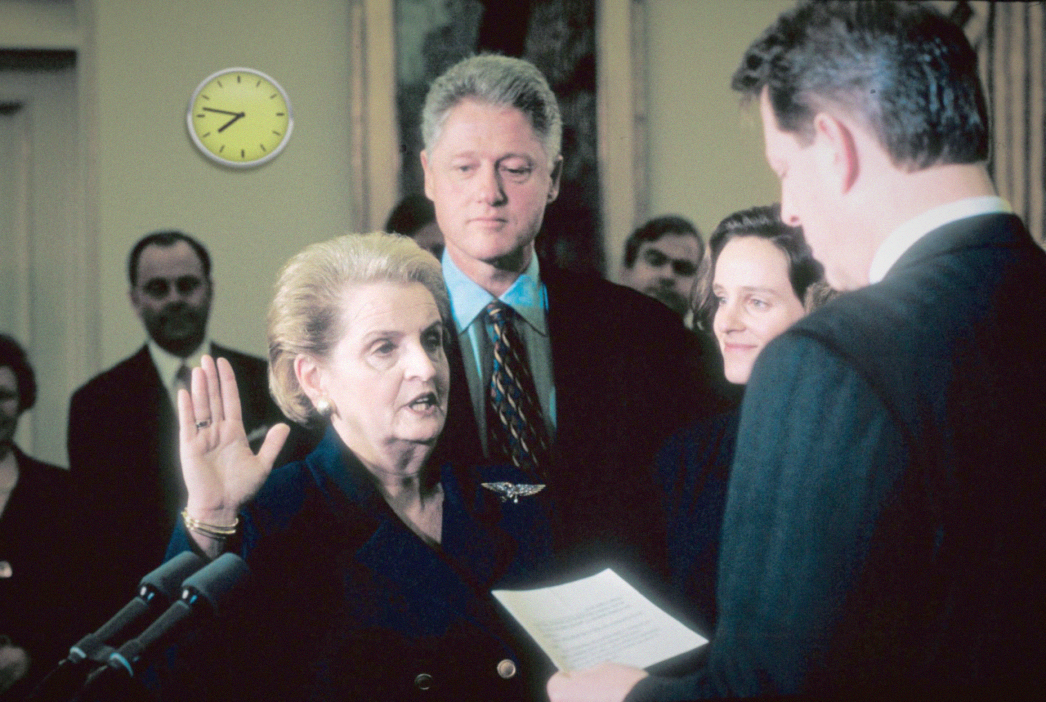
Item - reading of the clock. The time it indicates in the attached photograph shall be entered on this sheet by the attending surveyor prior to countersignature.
7:47
